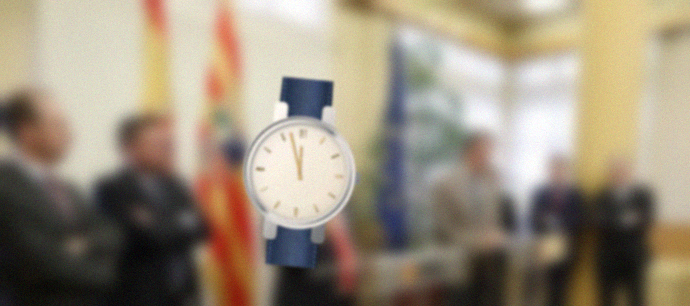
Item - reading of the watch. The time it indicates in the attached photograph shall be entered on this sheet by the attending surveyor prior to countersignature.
11:57
